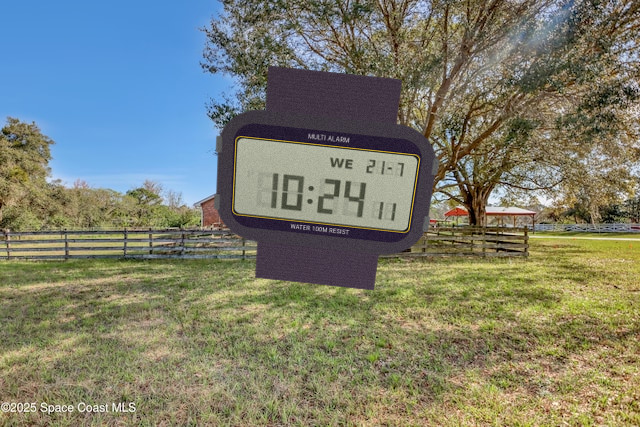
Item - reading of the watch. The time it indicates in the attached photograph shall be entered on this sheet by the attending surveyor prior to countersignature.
10:24:11
